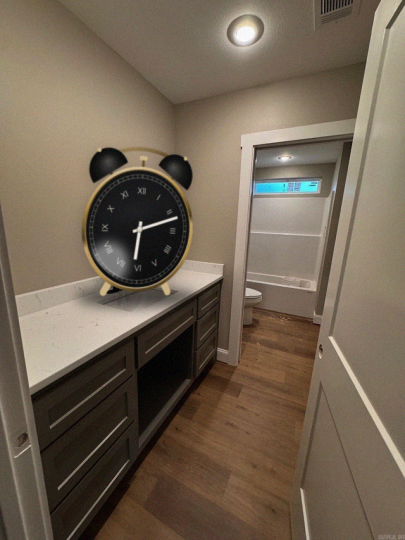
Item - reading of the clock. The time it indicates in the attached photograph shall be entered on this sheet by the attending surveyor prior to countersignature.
6:12
